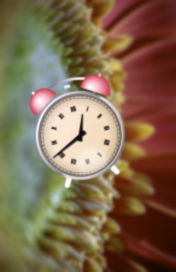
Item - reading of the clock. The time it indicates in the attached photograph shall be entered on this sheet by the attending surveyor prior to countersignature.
12:41
